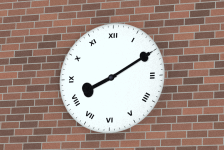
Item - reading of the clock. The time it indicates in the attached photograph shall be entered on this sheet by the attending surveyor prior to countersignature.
8:10
